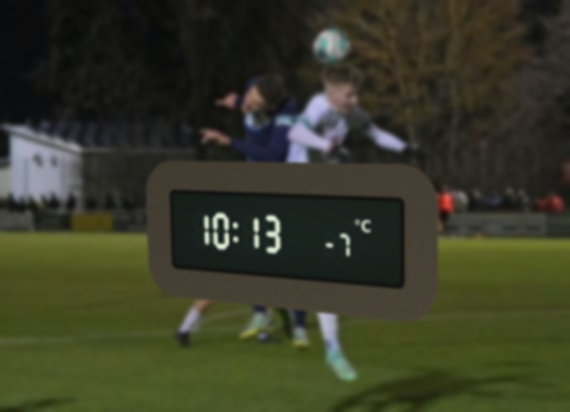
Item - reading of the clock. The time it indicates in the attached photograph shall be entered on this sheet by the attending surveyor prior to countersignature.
10:13
